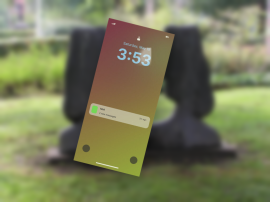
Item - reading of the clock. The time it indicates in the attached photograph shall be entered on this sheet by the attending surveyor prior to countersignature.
3:53
